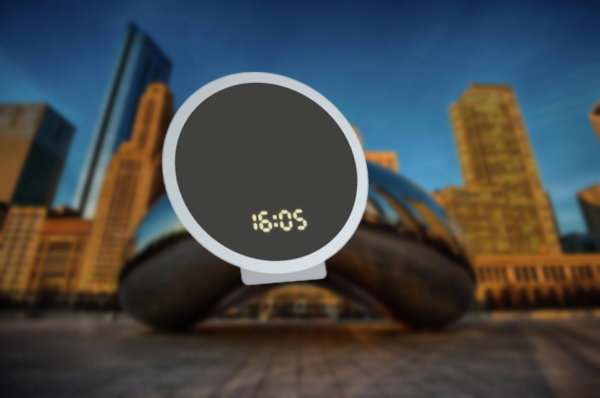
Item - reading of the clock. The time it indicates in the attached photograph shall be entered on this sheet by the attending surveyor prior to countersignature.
16:05
